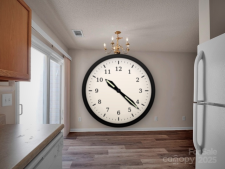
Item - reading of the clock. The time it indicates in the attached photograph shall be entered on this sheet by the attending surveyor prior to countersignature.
10:22
